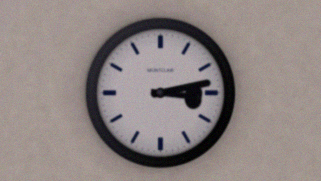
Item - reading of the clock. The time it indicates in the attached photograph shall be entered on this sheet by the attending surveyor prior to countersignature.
3:13
